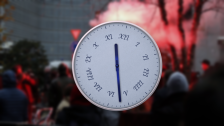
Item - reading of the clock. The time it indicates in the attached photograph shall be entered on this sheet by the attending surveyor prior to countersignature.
11:27
